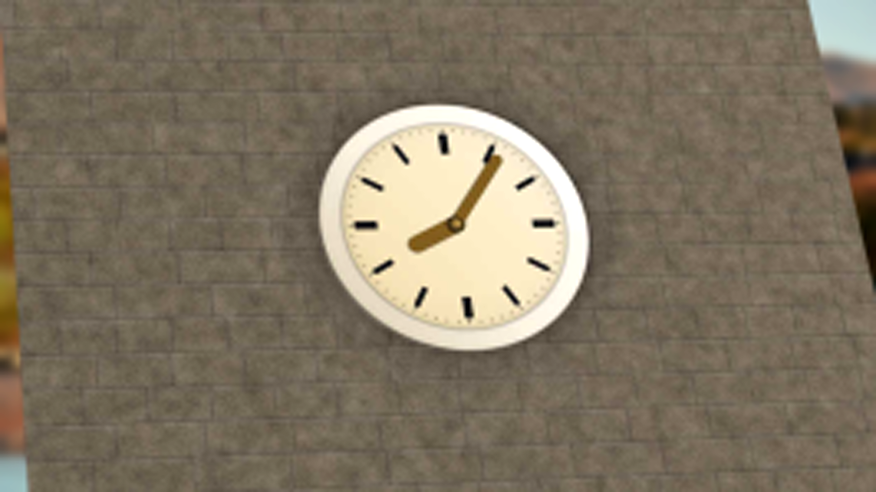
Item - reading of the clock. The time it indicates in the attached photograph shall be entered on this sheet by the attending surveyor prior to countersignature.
8:06
